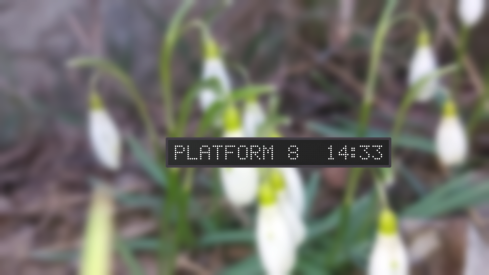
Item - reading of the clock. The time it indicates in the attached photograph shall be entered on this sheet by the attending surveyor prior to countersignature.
14:33
